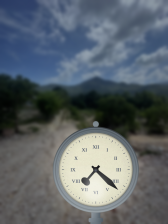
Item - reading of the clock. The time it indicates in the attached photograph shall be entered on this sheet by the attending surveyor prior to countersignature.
7:22
